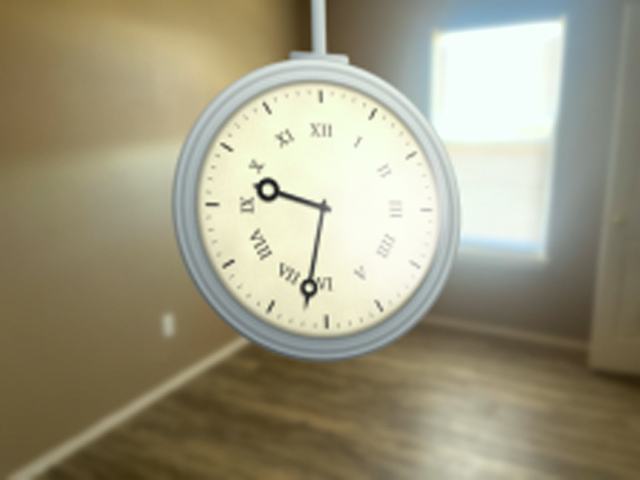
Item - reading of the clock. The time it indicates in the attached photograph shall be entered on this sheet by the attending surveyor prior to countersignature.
9:32
